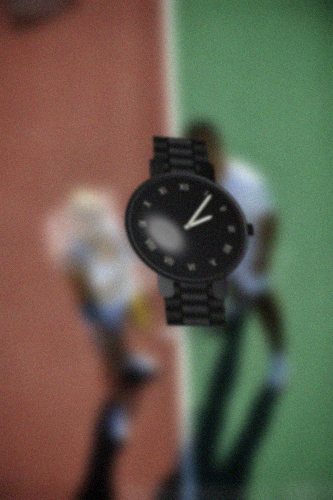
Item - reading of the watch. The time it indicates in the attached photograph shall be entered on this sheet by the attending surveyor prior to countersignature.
2:06
